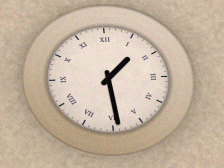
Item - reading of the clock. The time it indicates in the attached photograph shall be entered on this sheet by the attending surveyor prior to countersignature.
1:29
